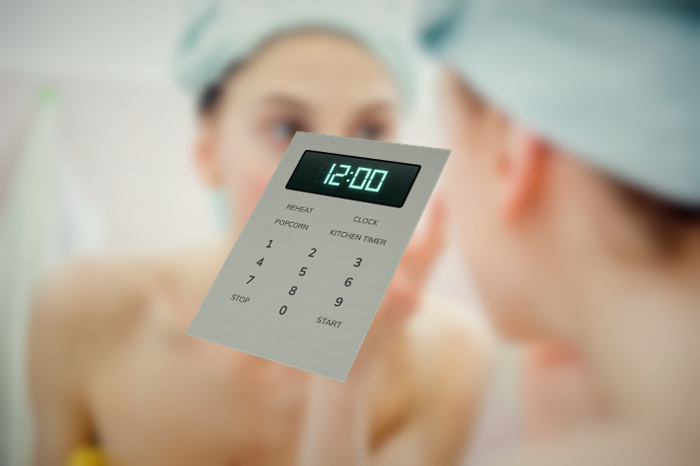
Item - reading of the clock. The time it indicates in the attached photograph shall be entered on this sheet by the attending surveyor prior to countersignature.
12:00
